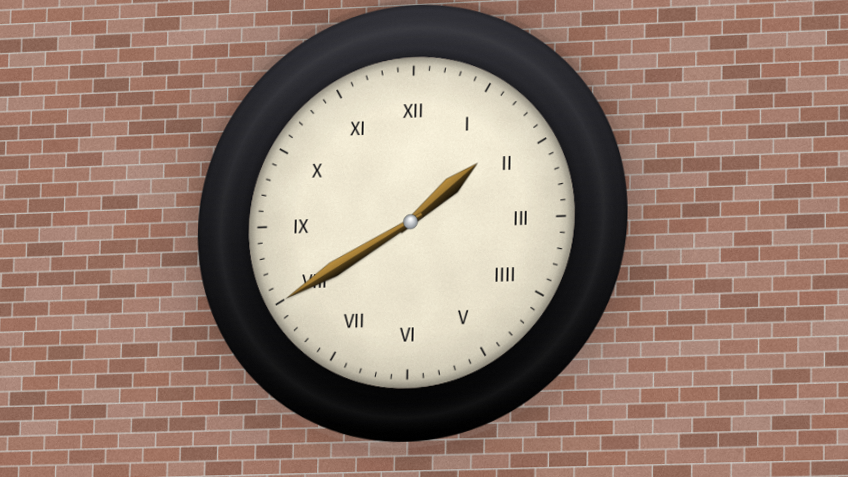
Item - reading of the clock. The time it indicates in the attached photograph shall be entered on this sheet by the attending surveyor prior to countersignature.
1:40
